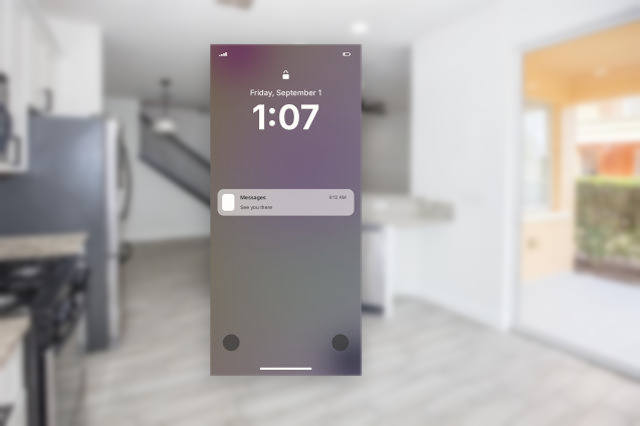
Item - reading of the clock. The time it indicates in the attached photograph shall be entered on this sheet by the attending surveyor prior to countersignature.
1:07
